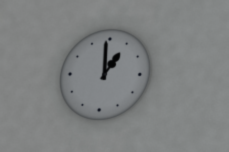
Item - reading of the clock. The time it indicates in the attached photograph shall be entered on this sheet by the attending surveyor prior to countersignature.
12:59
